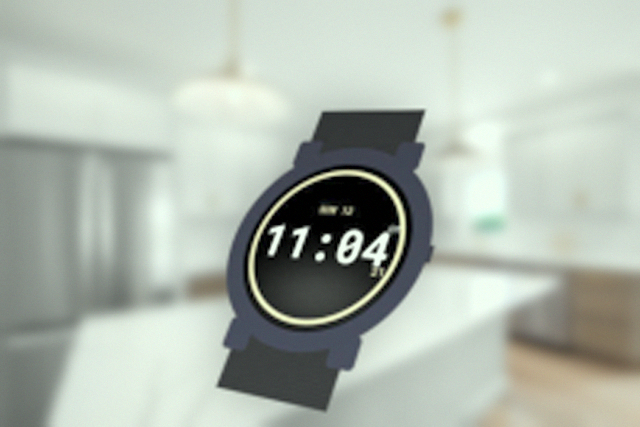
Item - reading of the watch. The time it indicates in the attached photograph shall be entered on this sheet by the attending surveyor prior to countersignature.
11:04
